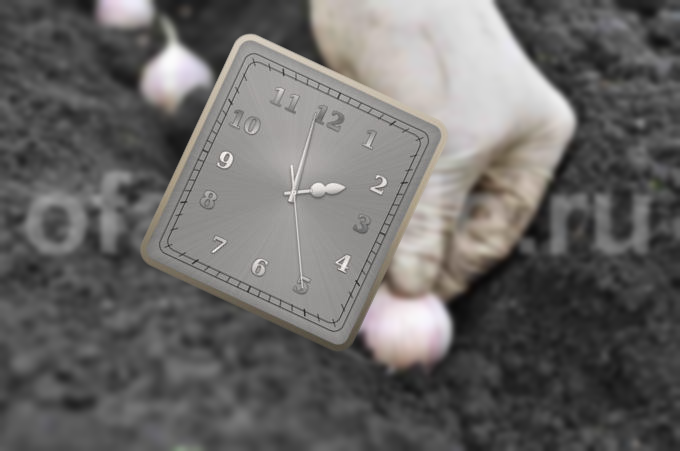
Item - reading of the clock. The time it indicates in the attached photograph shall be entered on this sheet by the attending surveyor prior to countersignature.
1:58:25
